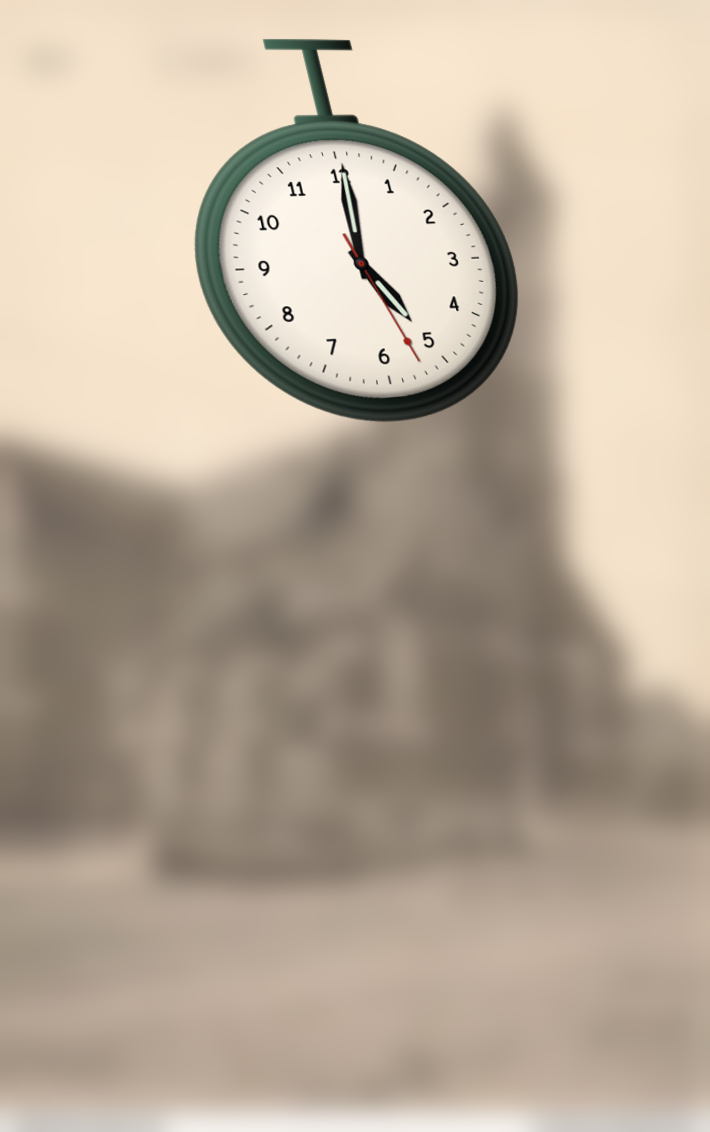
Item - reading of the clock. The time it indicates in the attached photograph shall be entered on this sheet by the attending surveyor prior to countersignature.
5:00:27
